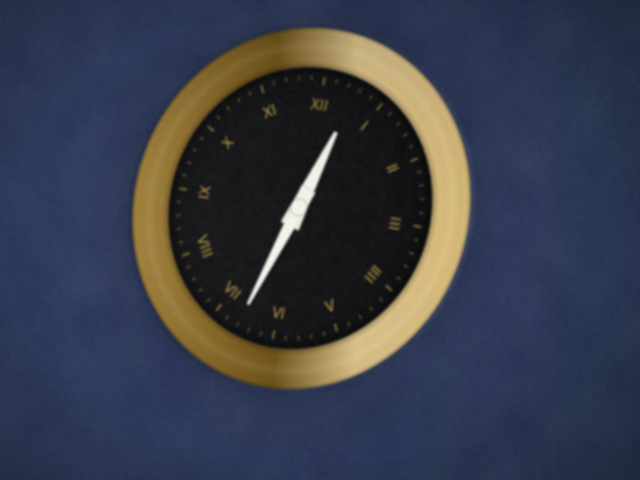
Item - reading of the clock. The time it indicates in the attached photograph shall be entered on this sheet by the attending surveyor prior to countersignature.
12:33
